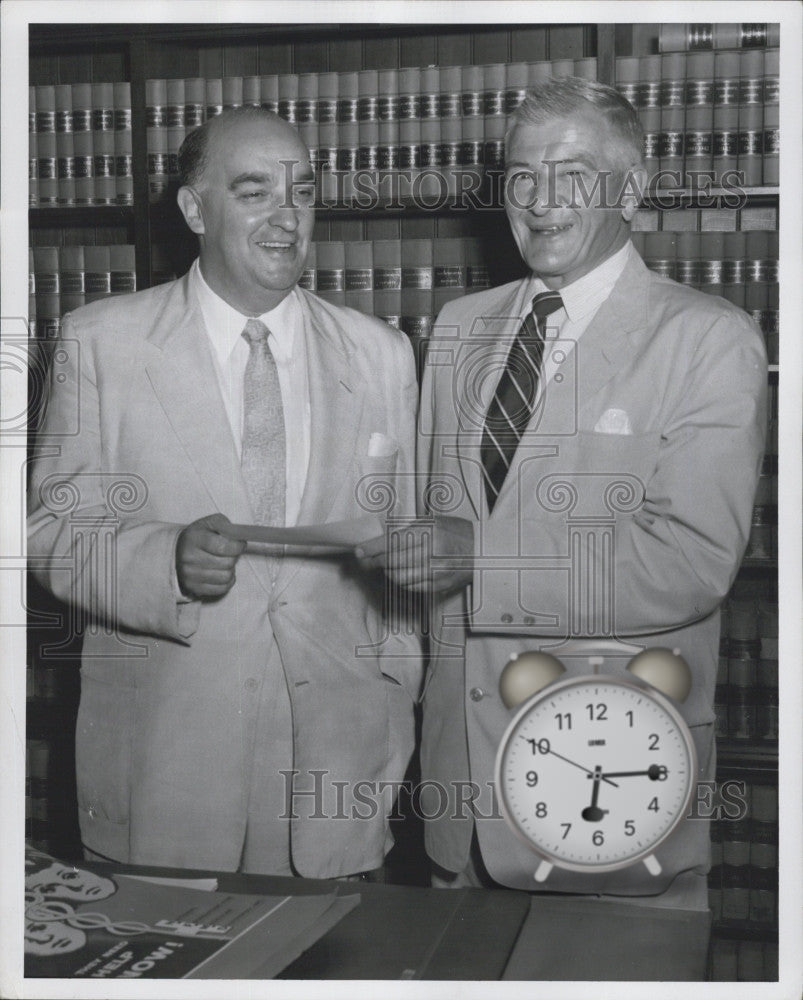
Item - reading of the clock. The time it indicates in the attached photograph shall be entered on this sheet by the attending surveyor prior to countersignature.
6:14:50
